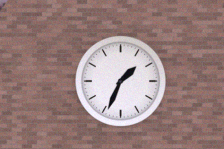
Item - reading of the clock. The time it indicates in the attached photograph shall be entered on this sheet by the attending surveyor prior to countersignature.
1:34
